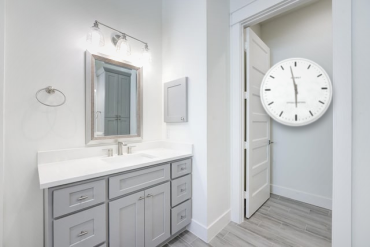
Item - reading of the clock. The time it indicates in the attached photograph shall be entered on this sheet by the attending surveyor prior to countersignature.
5:58
